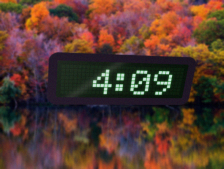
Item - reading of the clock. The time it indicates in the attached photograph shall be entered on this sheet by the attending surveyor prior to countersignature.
4:09
